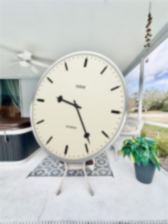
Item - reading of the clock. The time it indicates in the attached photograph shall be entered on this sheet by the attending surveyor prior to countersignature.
9:24
